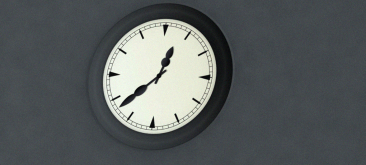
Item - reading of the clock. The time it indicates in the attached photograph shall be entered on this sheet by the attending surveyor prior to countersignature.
12:38
